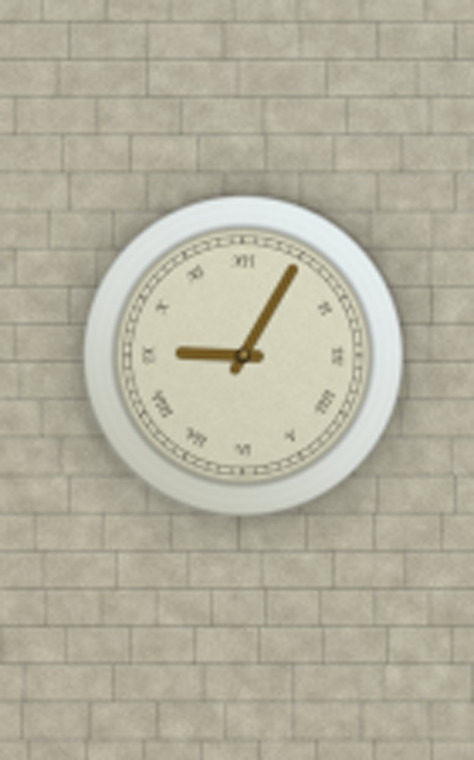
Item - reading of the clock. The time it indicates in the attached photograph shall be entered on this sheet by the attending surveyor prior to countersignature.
9:05
